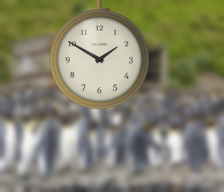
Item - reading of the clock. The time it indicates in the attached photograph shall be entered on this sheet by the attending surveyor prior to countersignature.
1:50
